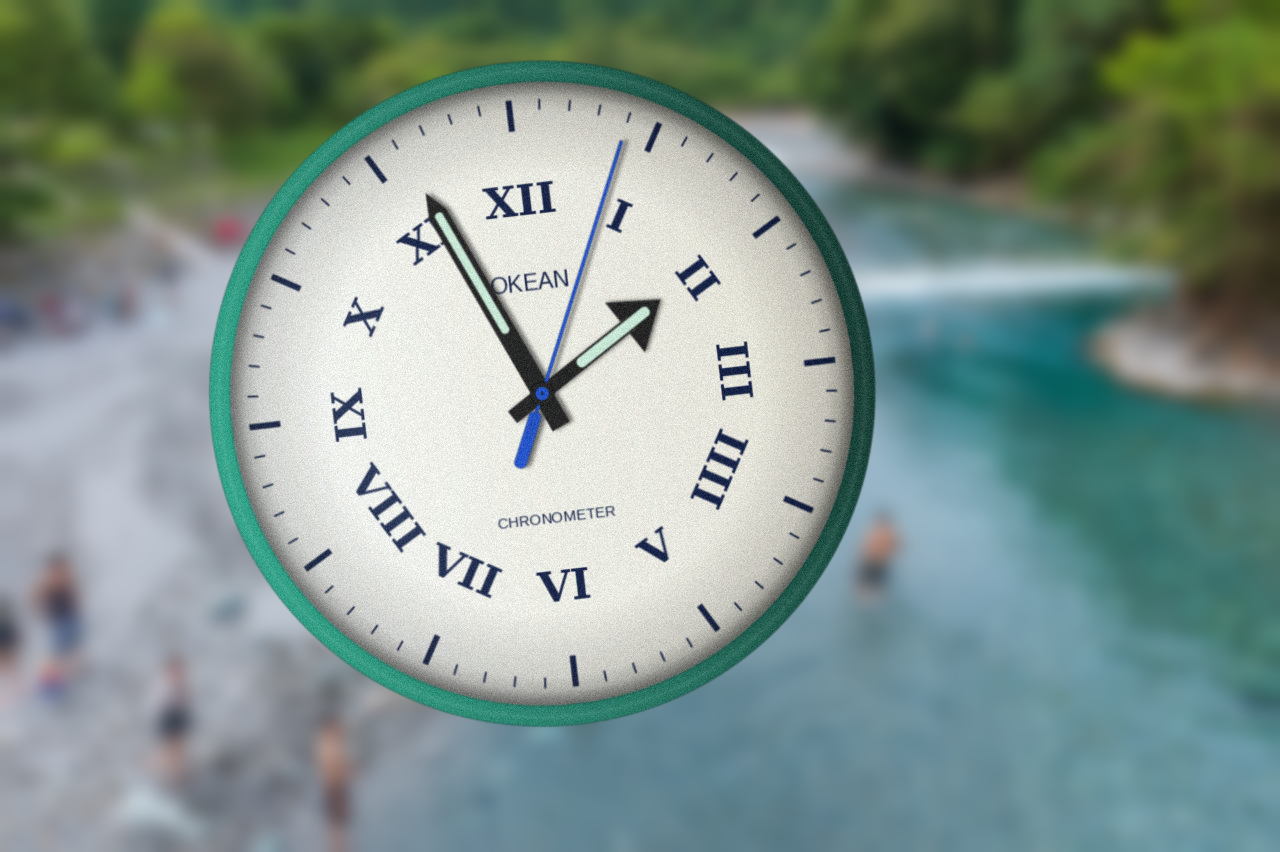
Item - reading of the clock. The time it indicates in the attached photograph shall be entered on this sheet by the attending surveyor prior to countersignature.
1:56:04
